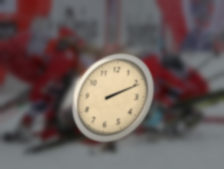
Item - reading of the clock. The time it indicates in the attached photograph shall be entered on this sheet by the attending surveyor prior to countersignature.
2:11
